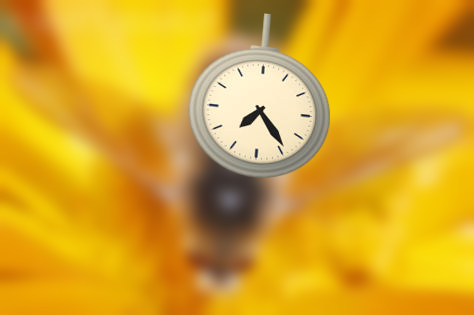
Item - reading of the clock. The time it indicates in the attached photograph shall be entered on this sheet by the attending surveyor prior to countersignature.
7:24
